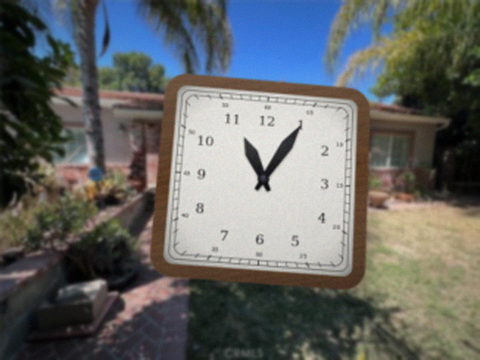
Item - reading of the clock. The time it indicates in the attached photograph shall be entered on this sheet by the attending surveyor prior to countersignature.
11:05
